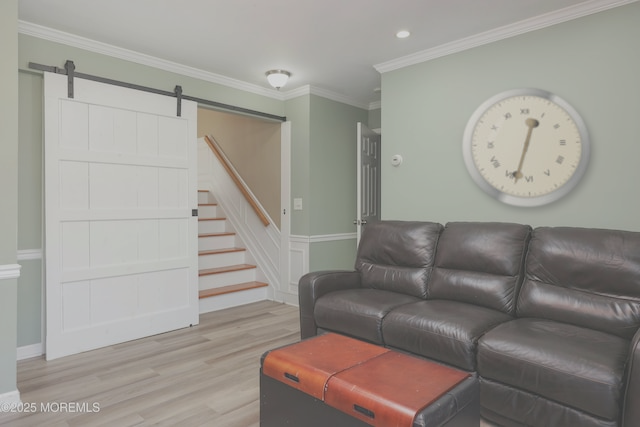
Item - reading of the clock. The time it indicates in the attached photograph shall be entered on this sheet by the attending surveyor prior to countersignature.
12:33
